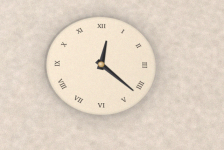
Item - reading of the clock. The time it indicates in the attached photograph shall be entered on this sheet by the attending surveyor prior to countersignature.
12:22
